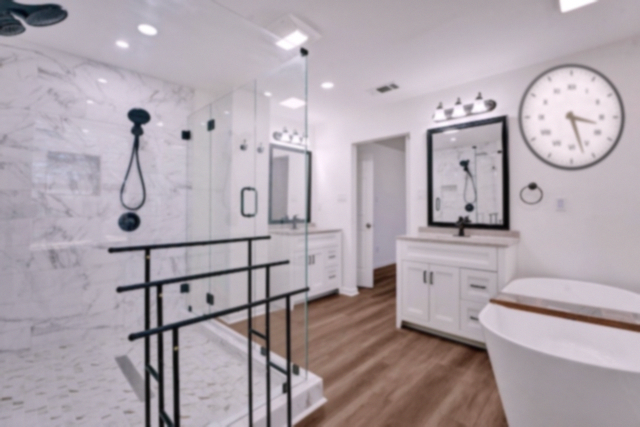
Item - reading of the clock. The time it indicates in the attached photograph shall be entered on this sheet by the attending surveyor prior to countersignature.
3:27
